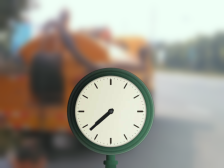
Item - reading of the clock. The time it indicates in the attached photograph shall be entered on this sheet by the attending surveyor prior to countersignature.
7:38
